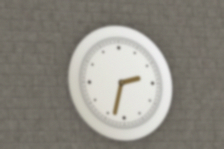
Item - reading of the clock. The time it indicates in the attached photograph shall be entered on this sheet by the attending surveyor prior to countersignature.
2:33
